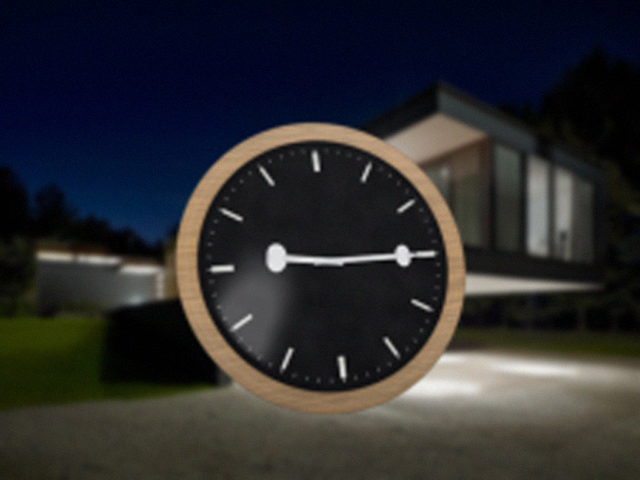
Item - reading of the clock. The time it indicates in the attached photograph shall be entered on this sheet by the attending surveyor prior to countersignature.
9:15
